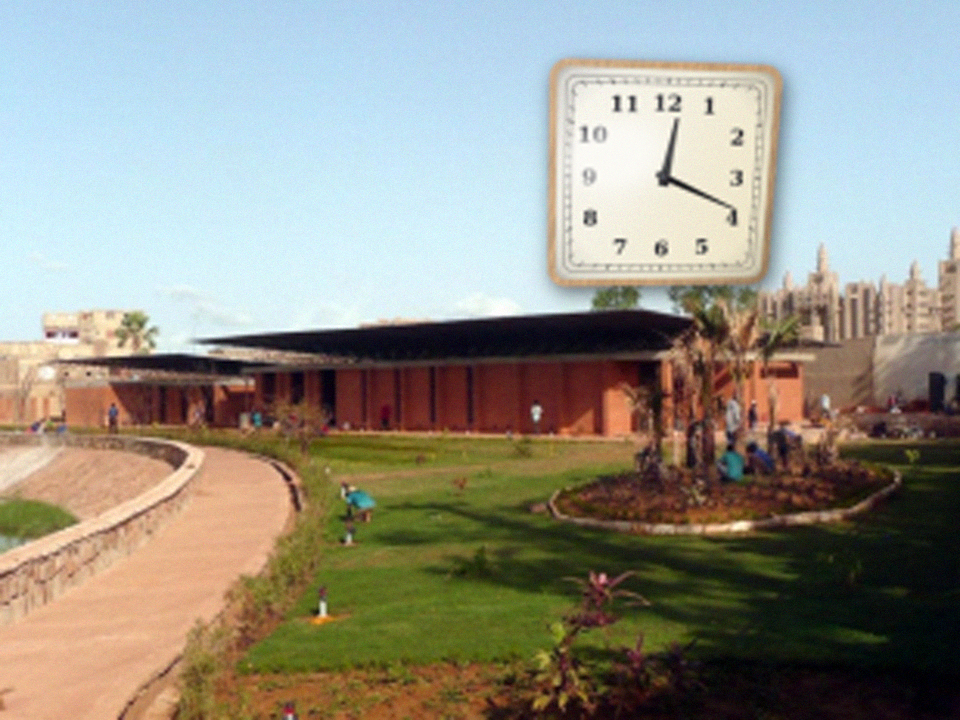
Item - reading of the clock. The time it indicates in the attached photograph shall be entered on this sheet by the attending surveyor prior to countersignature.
12:19
